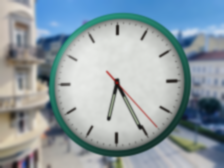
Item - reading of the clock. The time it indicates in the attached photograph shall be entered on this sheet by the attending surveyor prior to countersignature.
6:25:23
